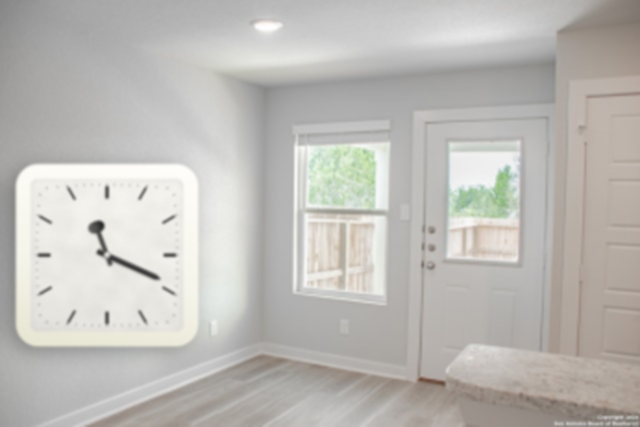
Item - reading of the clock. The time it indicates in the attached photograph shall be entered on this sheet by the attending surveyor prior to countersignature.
11:19
